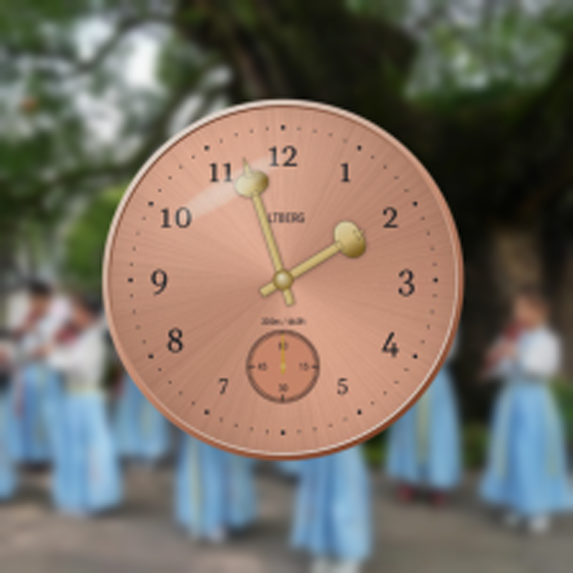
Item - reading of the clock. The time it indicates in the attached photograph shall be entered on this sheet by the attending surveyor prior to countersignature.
1:57
